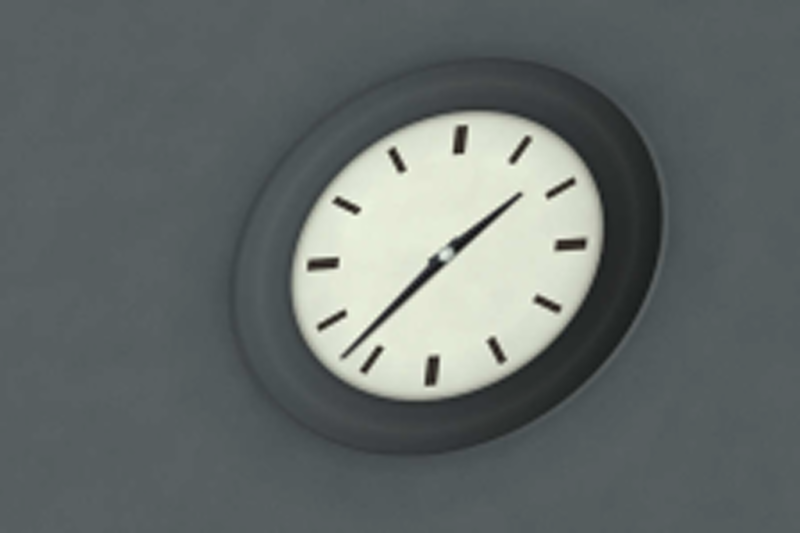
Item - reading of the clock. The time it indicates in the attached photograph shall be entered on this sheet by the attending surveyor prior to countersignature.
1:37
